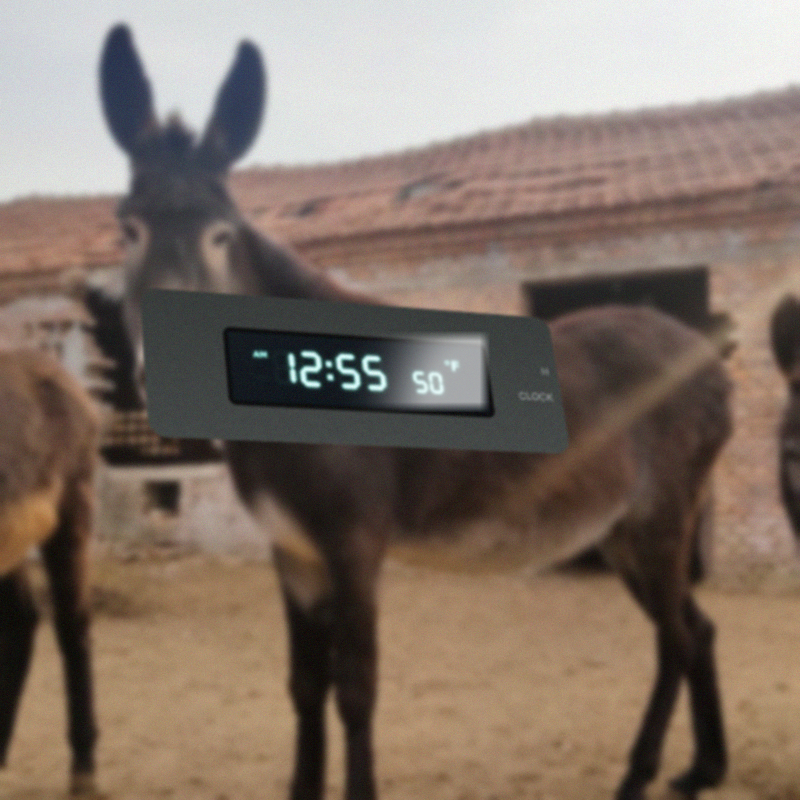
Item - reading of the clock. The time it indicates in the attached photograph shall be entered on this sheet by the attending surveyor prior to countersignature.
12:55
